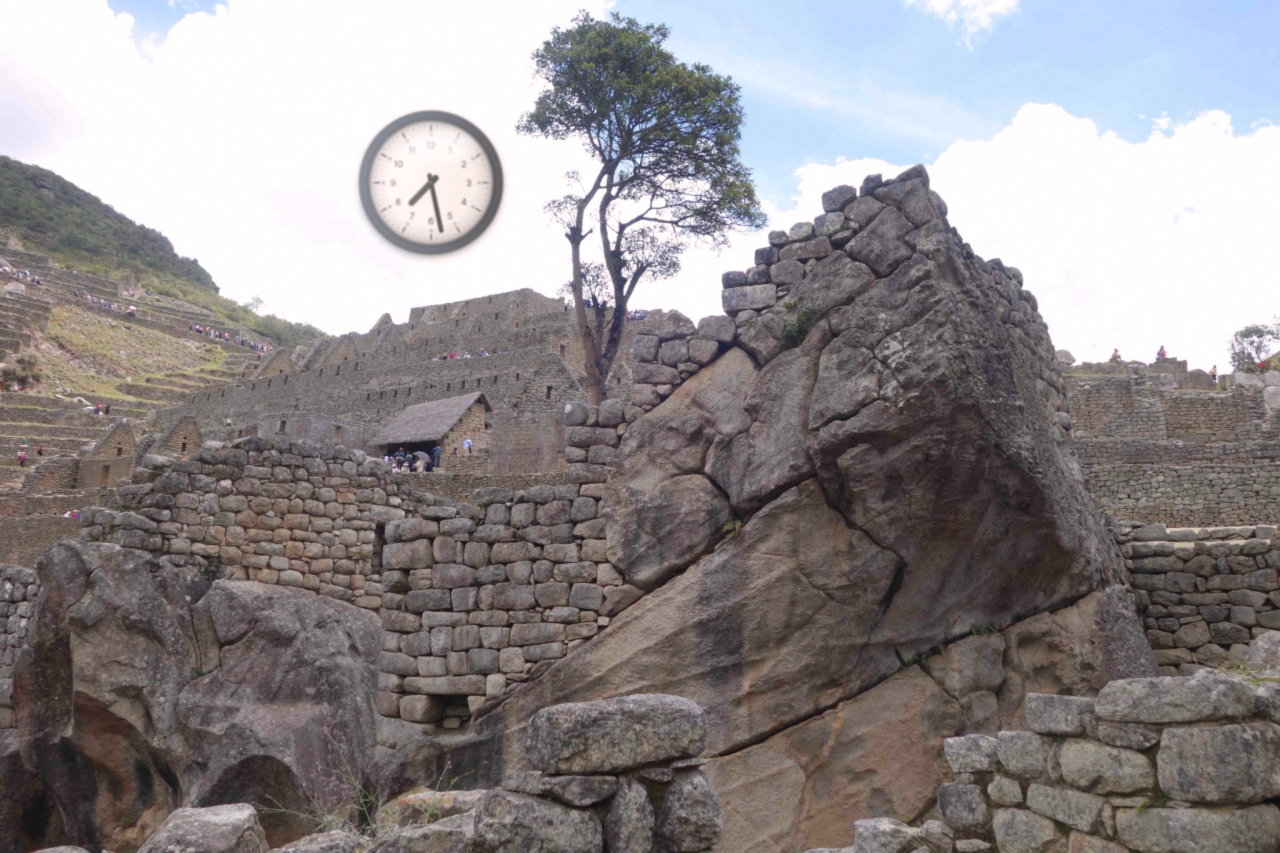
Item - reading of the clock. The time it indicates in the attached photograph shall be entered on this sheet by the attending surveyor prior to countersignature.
7:28
